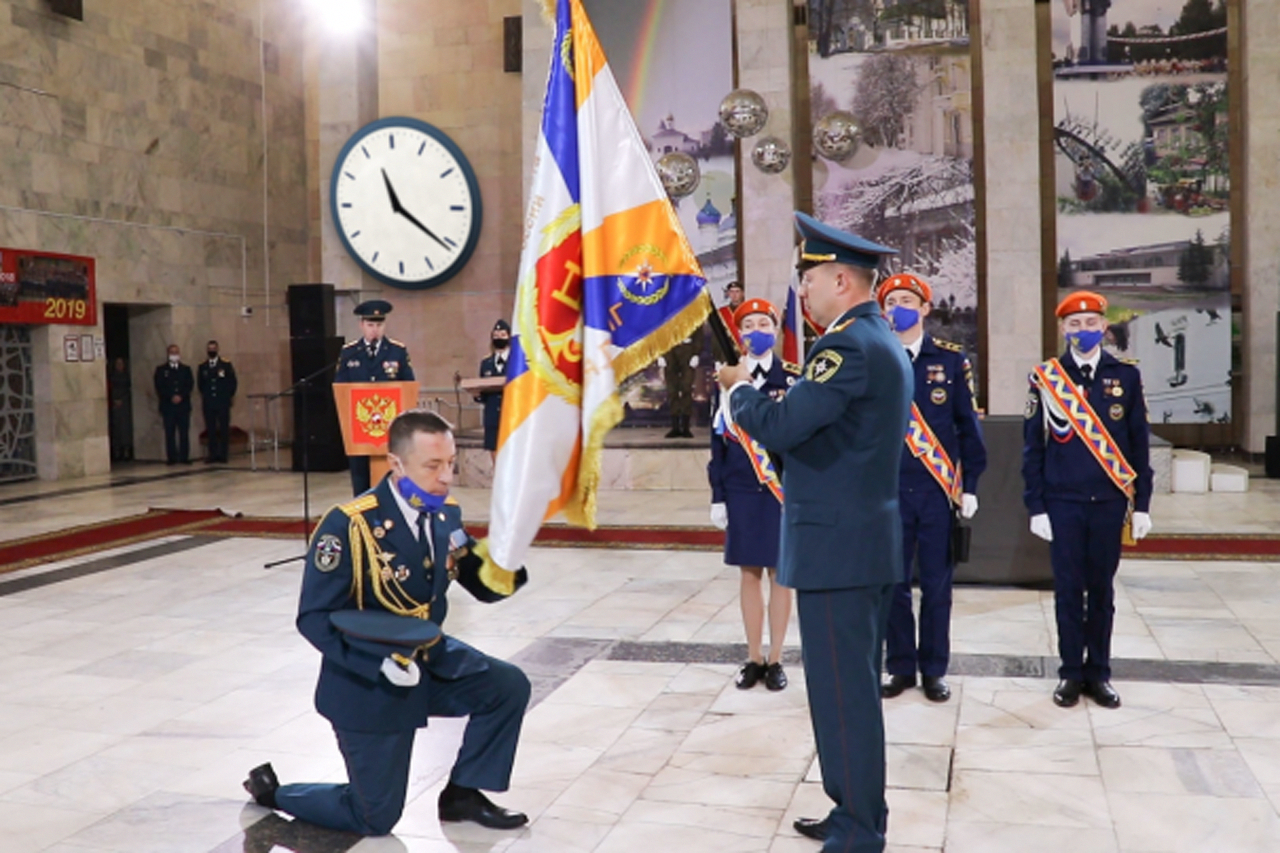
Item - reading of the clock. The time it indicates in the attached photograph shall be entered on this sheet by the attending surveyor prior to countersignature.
11:21
